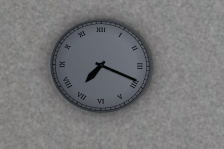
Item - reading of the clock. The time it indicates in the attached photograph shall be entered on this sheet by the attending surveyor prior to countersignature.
7:19
